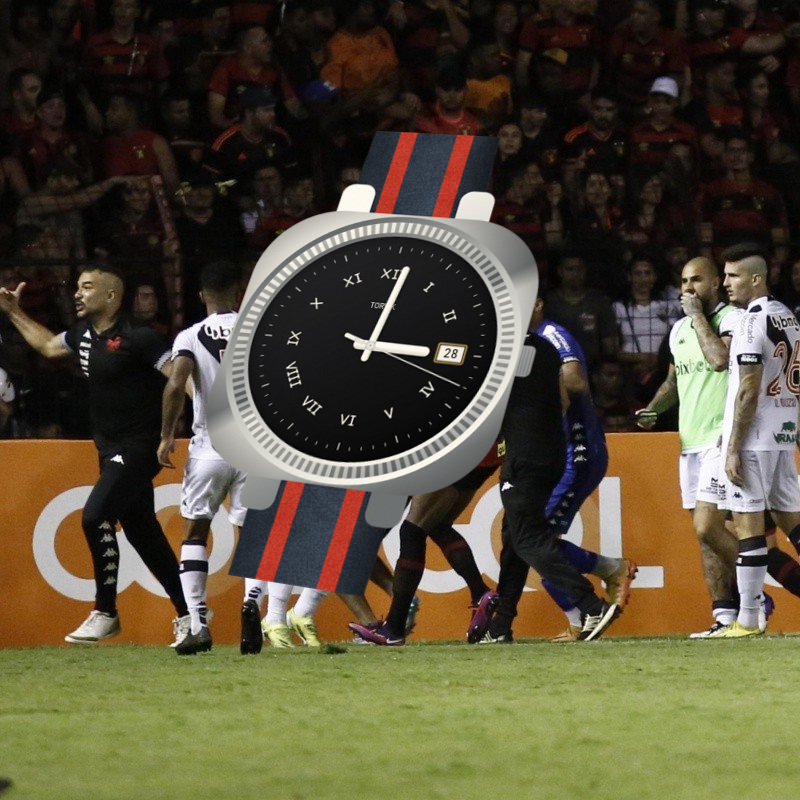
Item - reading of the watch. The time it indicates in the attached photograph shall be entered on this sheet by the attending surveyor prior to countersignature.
3:01:18
